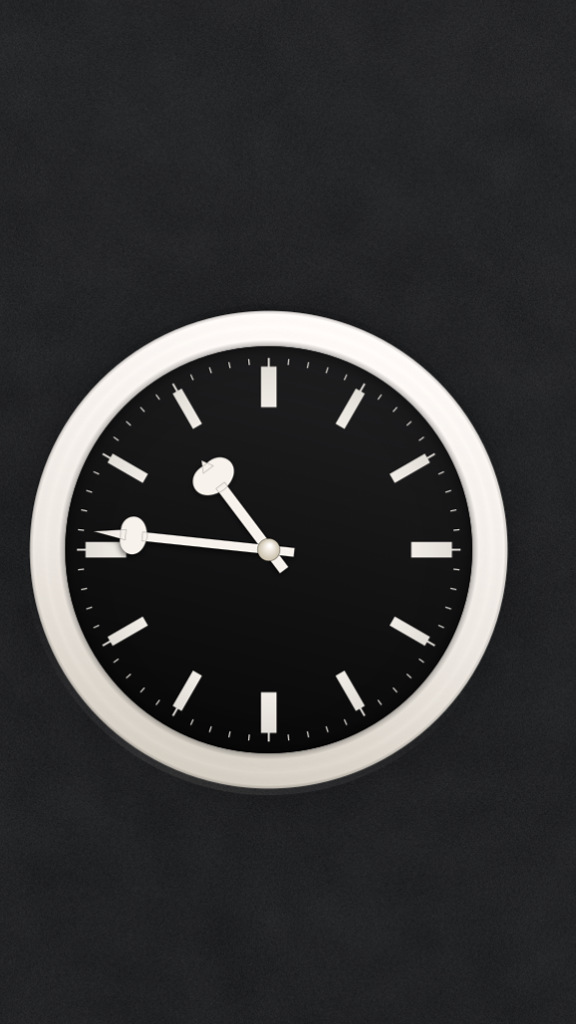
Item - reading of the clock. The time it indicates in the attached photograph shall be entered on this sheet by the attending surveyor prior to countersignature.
10:46
